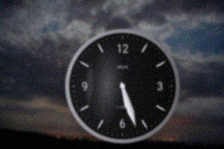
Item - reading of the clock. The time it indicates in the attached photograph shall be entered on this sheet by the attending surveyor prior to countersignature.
5:27
